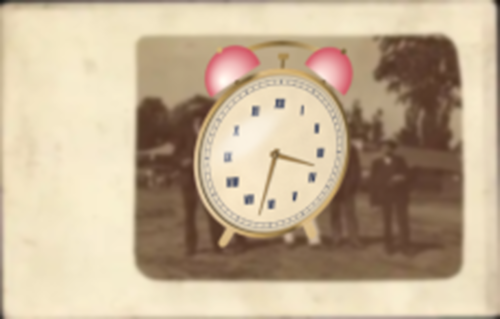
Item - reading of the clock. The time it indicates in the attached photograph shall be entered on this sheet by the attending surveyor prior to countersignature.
3:32
